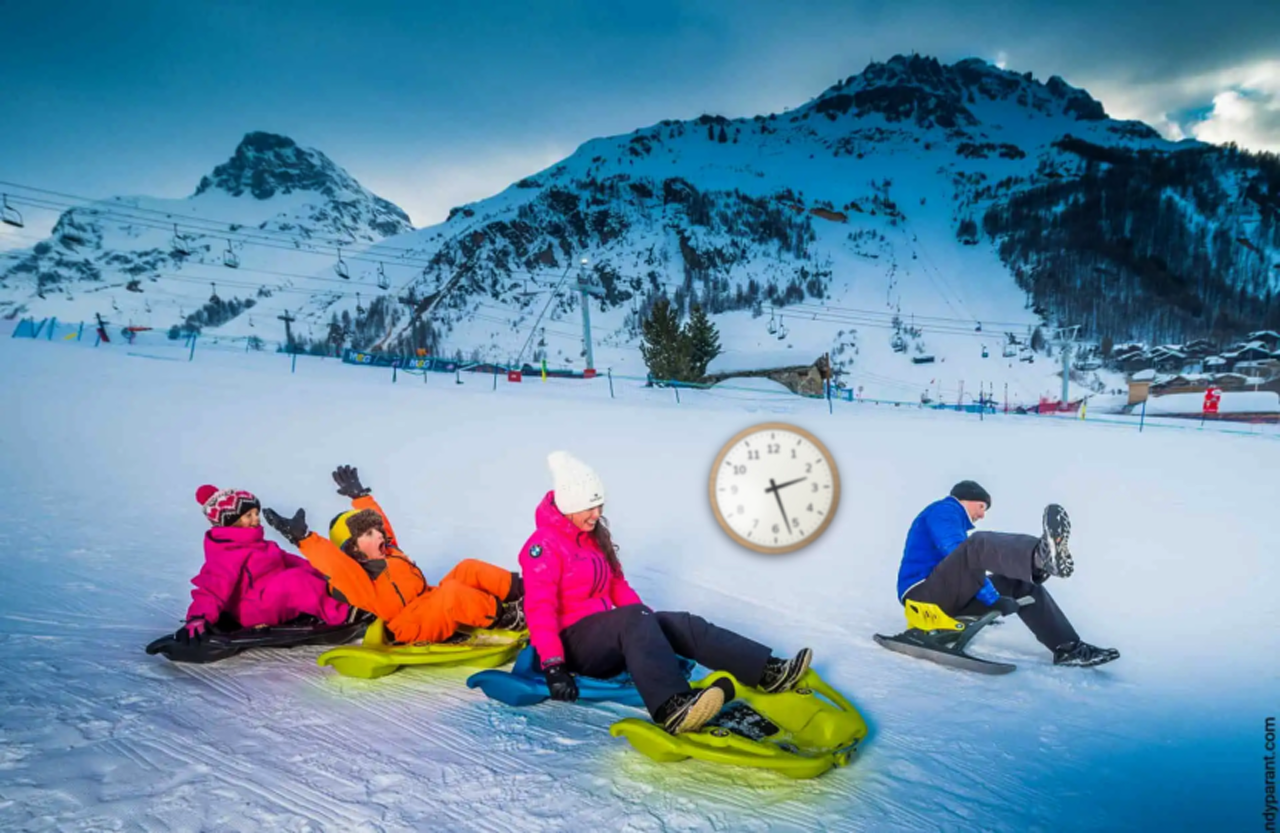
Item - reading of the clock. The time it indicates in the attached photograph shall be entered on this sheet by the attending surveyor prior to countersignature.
2:27
